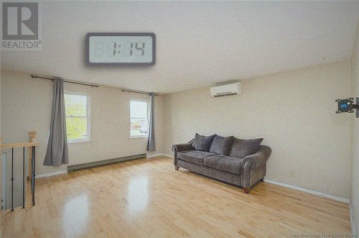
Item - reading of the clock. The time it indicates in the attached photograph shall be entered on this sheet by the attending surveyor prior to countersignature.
1:14
